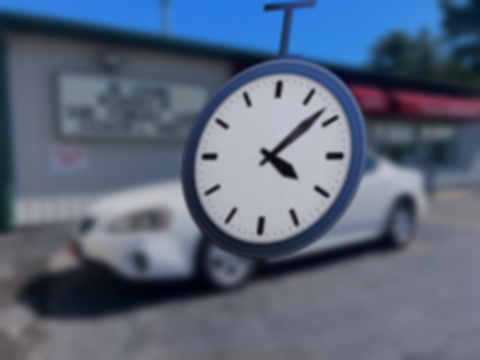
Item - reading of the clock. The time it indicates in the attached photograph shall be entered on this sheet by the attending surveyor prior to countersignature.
4:08
